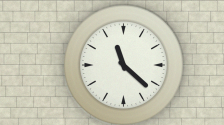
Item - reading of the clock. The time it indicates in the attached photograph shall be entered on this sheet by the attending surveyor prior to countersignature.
11:22
